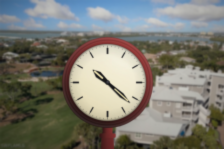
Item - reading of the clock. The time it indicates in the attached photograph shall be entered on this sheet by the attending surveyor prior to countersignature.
10:22
